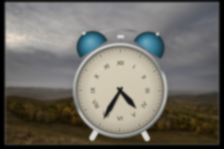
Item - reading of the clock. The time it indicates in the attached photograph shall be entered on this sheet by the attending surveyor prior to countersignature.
4:35
